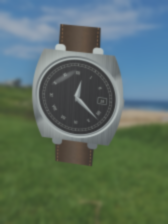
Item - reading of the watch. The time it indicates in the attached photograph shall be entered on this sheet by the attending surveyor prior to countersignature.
12:22
